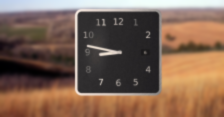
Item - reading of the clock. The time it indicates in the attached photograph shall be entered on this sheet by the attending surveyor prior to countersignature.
8:47
